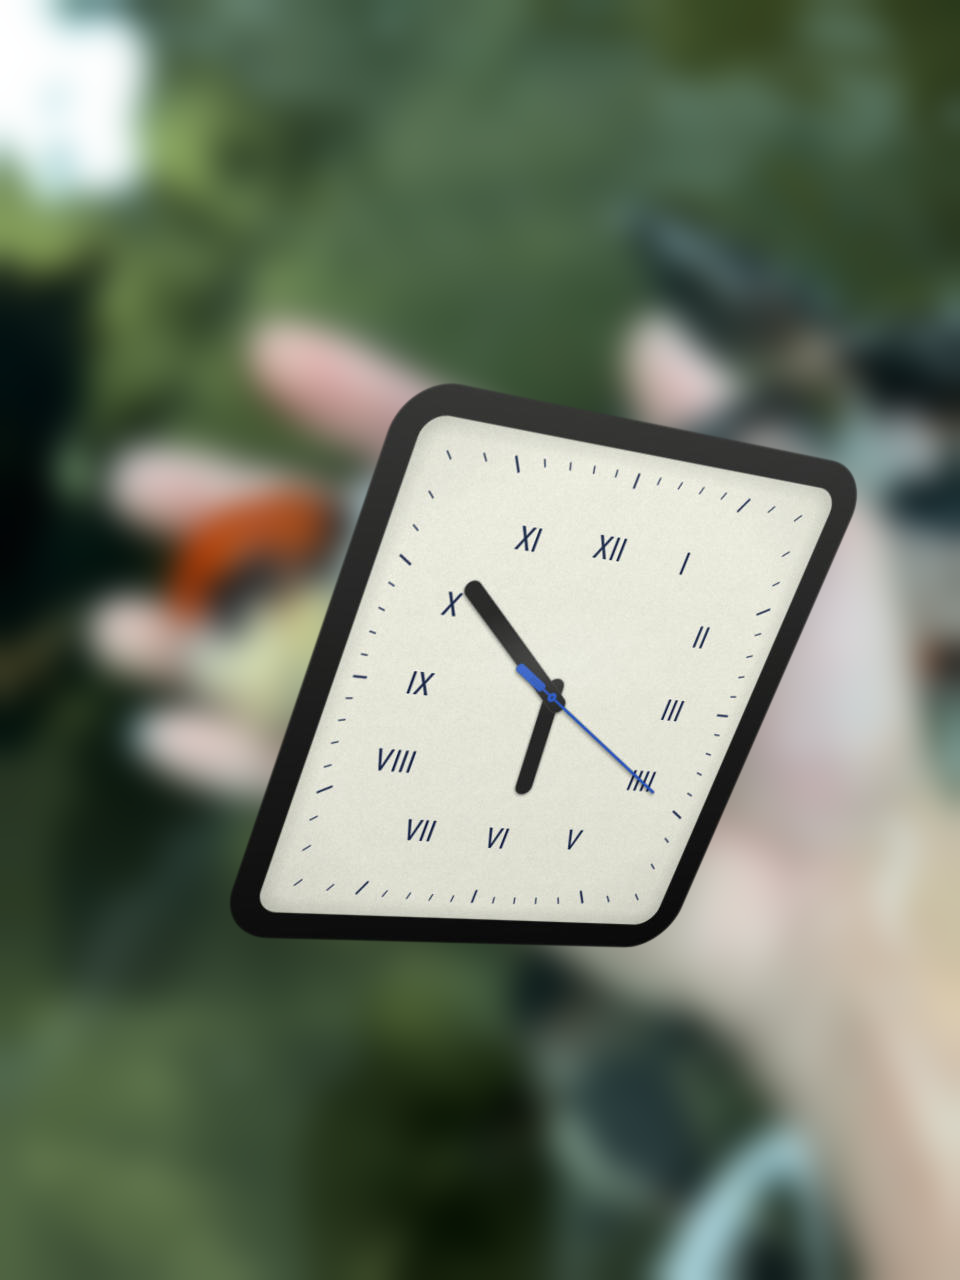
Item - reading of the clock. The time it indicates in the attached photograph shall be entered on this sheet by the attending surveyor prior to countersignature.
5:51:20
